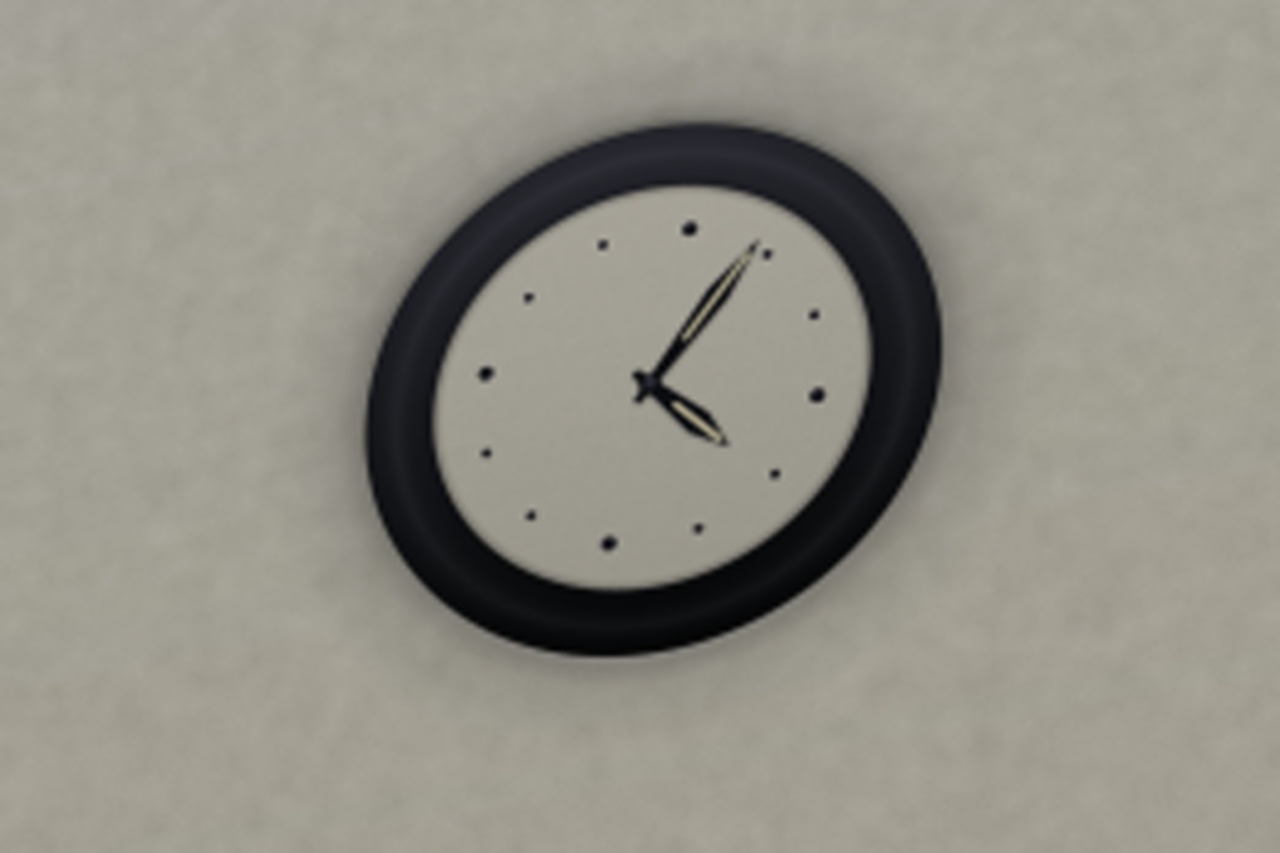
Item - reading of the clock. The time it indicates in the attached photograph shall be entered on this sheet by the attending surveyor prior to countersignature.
4:04
